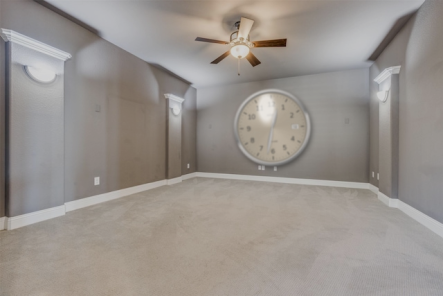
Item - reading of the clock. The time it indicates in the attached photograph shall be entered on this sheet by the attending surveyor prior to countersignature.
12:32
